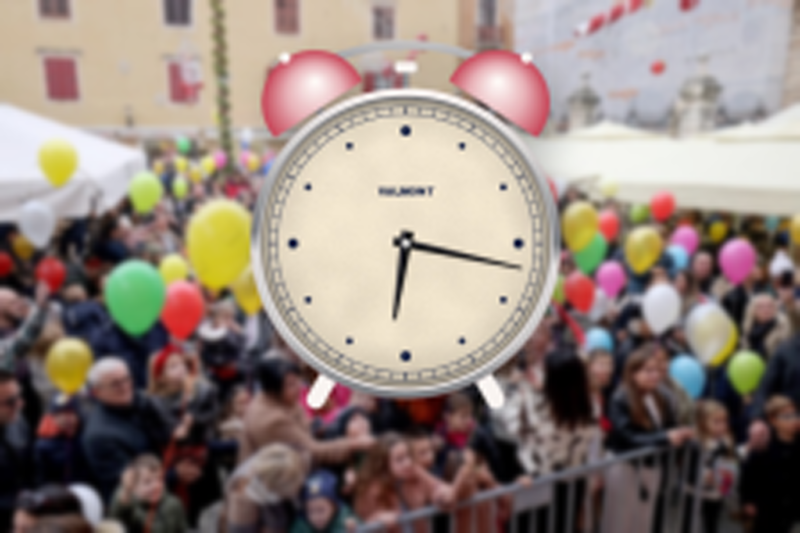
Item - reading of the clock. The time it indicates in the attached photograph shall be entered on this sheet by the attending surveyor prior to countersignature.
6:17
